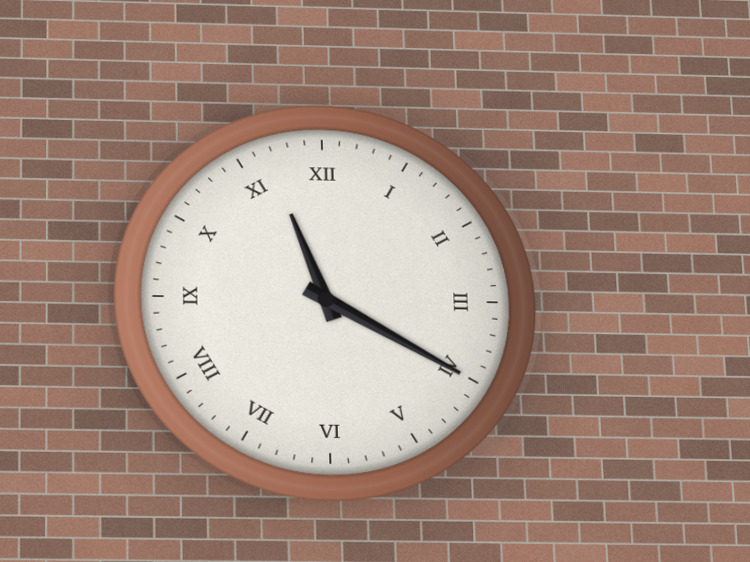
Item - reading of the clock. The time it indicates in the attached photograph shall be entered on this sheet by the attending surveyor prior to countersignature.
11:20
